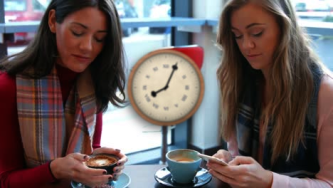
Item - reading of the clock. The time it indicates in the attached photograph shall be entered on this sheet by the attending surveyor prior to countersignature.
8:04
